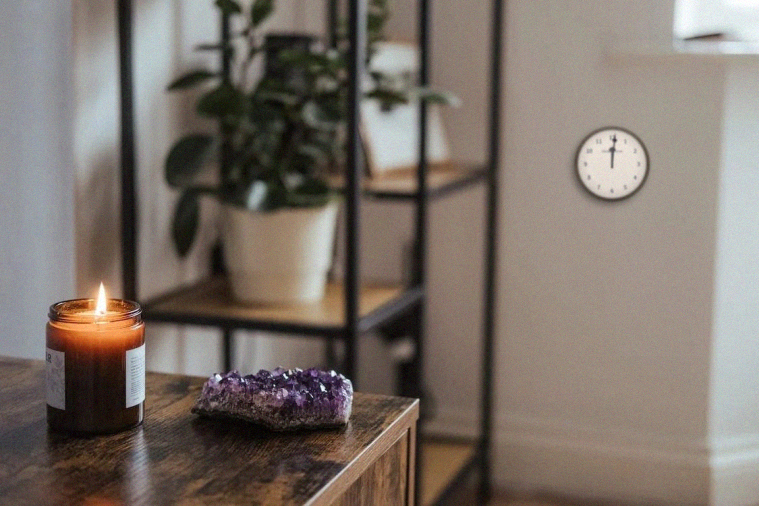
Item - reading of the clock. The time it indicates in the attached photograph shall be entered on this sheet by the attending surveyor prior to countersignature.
12:01
